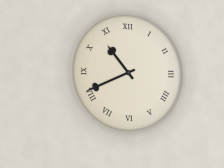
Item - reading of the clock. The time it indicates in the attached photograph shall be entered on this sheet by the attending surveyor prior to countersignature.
10:41
